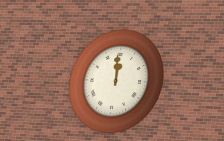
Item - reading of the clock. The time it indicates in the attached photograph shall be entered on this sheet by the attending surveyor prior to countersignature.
11:59
